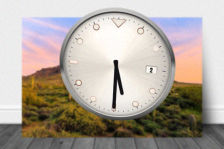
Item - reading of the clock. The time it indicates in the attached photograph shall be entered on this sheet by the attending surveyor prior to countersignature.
5:30
